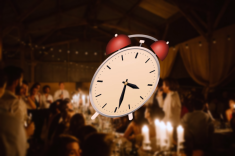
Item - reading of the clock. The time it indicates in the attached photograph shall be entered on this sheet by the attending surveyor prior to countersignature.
3:29
